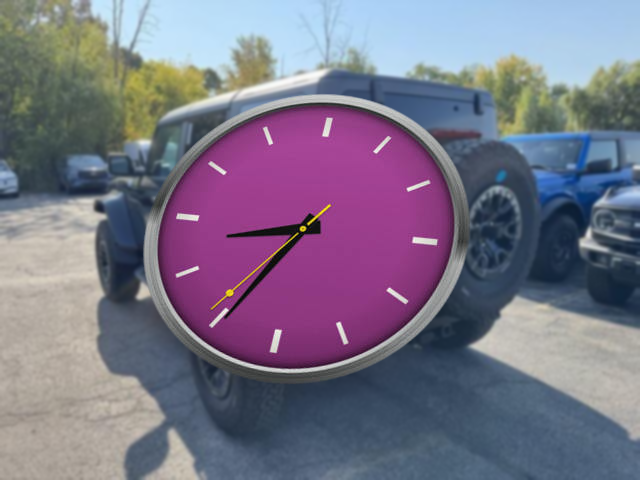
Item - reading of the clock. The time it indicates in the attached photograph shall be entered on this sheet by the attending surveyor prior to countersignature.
8:34:36
